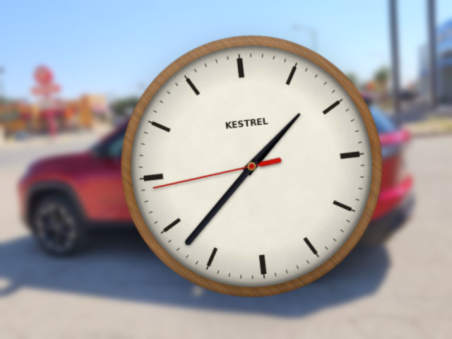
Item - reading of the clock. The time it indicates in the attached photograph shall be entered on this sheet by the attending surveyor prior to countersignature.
1:37:44
